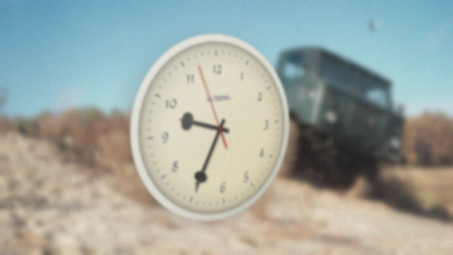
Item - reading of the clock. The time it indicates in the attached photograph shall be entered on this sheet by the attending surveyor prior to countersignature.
9:34:57
